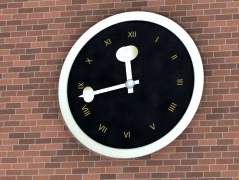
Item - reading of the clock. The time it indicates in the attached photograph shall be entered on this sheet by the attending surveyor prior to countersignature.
11:43
